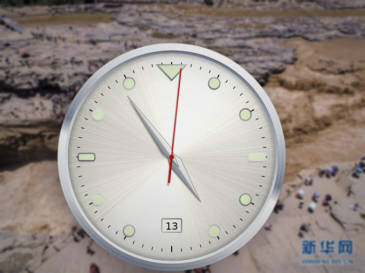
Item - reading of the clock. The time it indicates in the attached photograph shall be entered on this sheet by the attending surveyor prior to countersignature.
4:54:01
